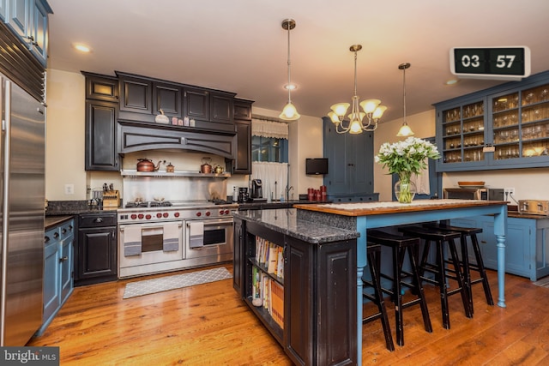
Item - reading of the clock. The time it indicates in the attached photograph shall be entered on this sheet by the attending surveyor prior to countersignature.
3:57
